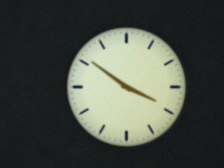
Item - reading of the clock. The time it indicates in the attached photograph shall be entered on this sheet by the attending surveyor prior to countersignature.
3:51
